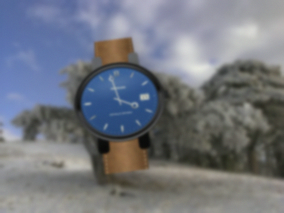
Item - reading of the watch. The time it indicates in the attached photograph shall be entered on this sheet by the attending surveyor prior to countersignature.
3:58
